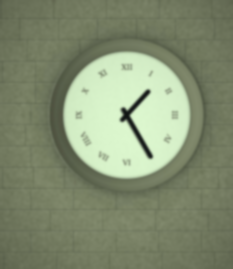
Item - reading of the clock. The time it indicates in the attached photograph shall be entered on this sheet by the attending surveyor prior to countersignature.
1:25
